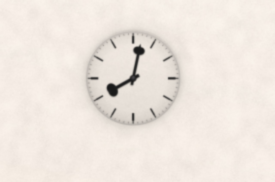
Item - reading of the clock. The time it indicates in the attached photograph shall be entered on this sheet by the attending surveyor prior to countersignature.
8:02
